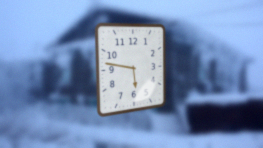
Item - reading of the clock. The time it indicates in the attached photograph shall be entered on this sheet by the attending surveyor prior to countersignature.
5:47
